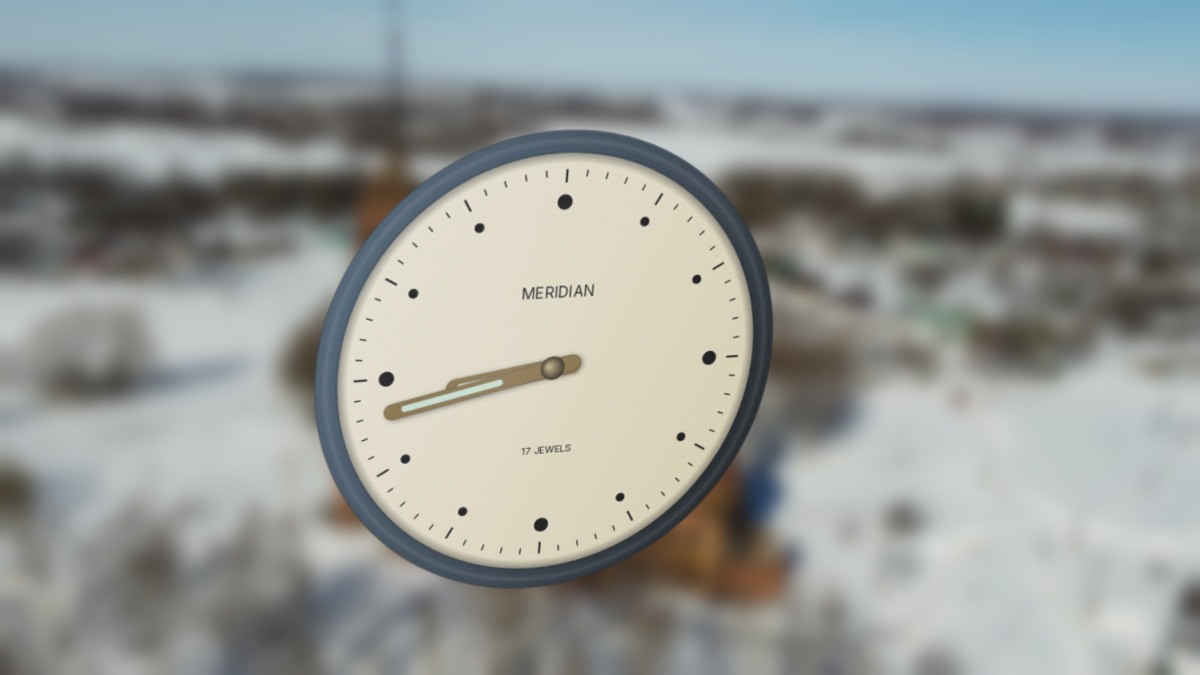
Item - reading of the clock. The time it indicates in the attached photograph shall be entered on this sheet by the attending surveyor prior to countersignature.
8:43
